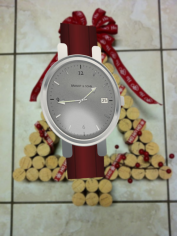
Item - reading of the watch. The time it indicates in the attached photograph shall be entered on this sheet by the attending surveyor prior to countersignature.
1:44
